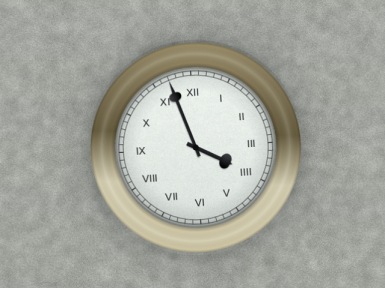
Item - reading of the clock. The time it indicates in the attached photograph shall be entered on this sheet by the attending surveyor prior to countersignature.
3:57
